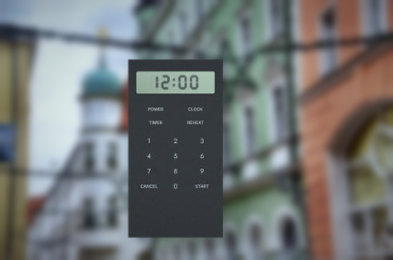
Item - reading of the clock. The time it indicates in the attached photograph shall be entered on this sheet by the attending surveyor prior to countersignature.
12:00
